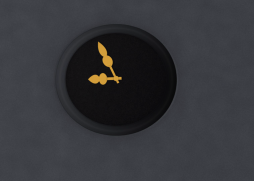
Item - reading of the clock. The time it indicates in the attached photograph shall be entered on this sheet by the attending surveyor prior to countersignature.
8:56
